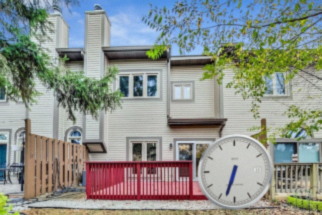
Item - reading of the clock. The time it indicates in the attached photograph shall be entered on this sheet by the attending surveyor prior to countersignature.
6:33
